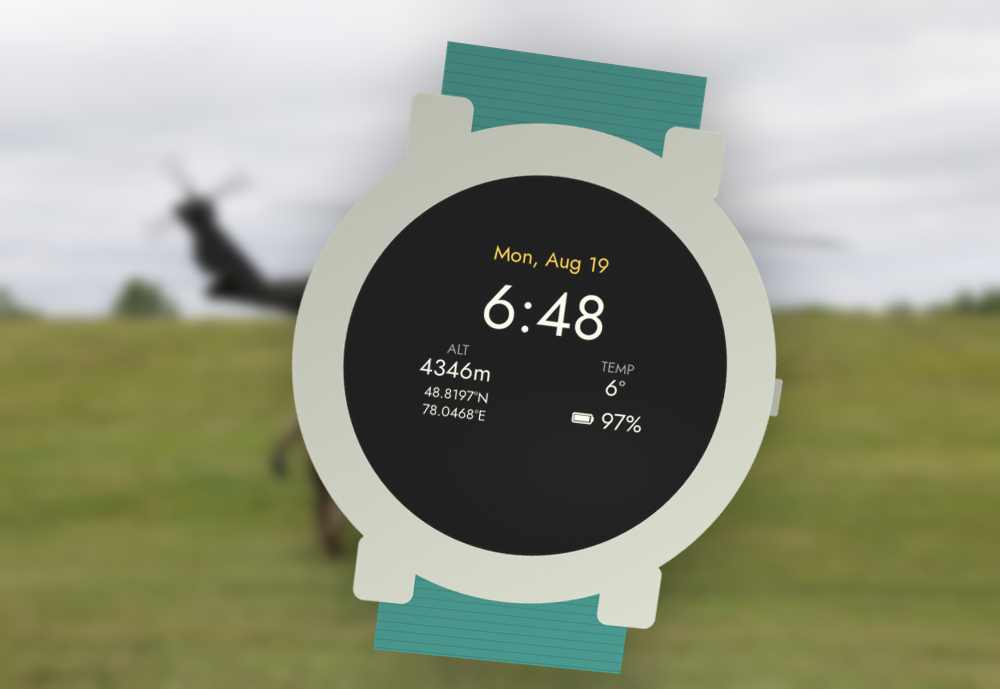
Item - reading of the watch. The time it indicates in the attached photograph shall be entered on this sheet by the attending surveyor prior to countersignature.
6:48
